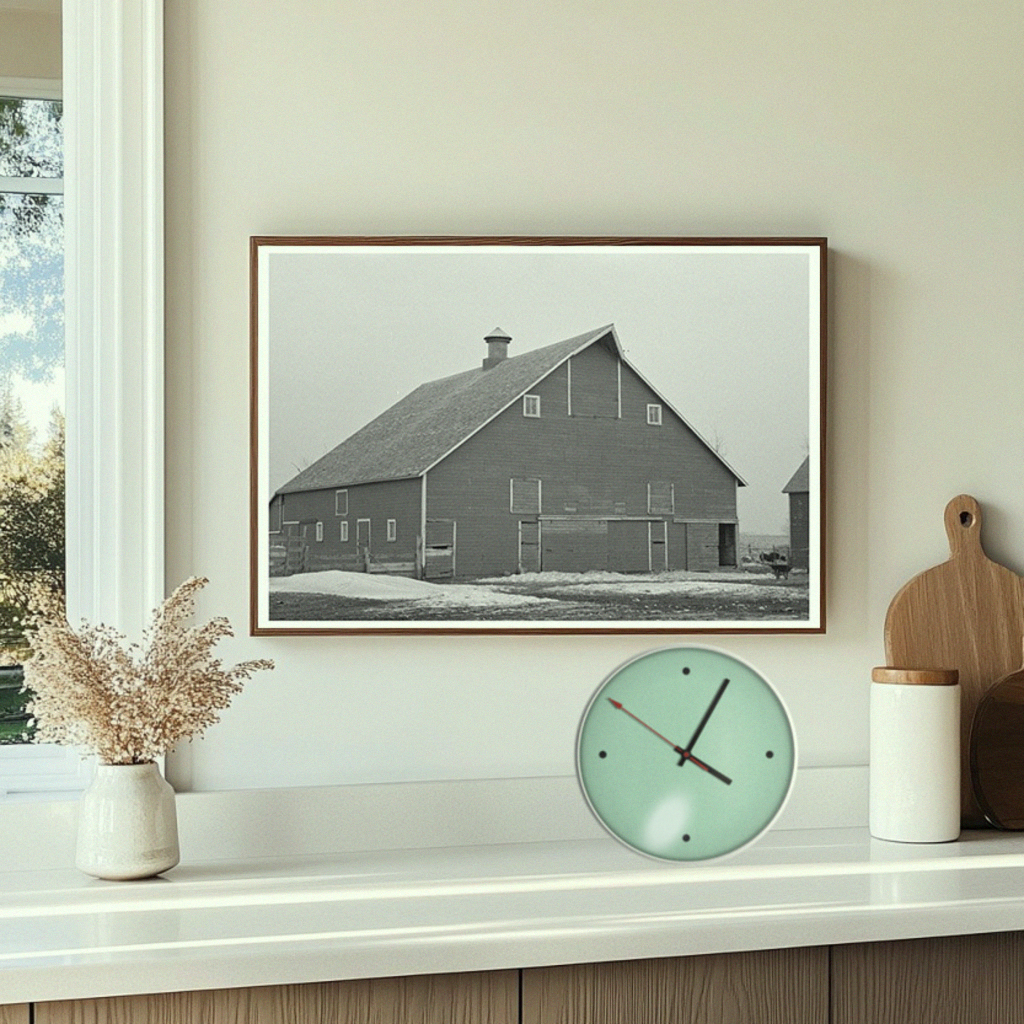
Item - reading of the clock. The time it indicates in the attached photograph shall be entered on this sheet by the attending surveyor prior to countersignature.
4:04:51
